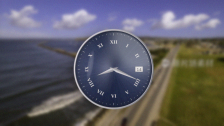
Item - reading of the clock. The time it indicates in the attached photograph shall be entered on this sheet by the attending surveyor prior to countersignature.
8:19
